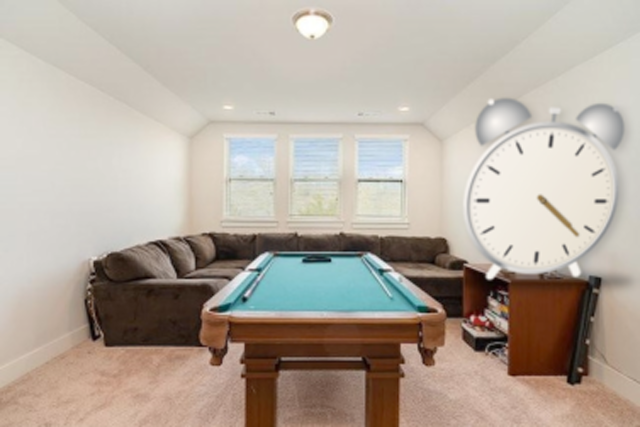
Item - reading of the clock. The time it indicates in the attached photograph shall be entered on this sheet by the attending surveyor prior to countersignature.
4:22
